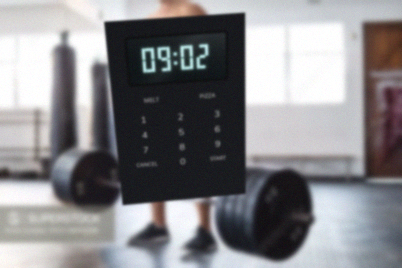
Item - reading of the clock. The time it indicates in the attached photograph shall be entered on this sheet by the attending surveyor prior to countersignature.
9:02
